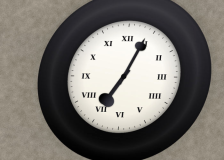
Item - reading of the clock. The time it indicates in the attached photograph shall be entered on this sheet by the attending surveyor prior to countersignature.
7:04
